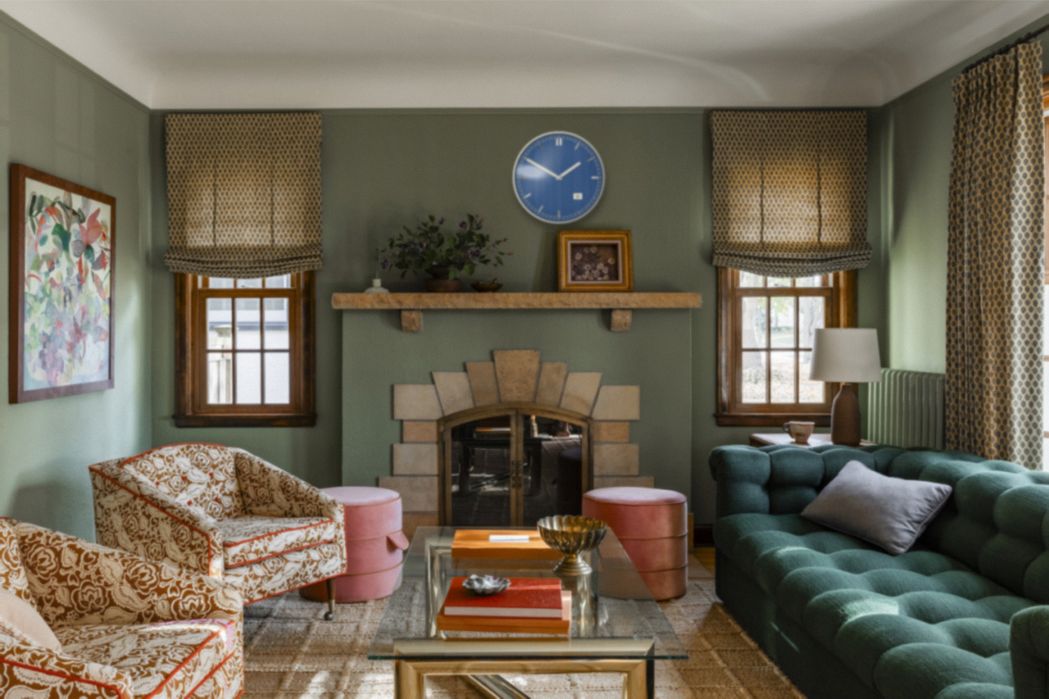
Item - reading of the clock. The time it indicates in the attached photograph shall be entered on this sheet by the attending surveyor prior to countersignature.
1:50
